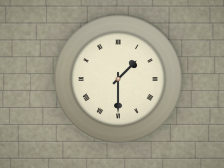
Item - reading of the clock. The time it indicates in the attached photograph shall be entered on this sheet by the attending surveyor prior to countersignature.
1:30
